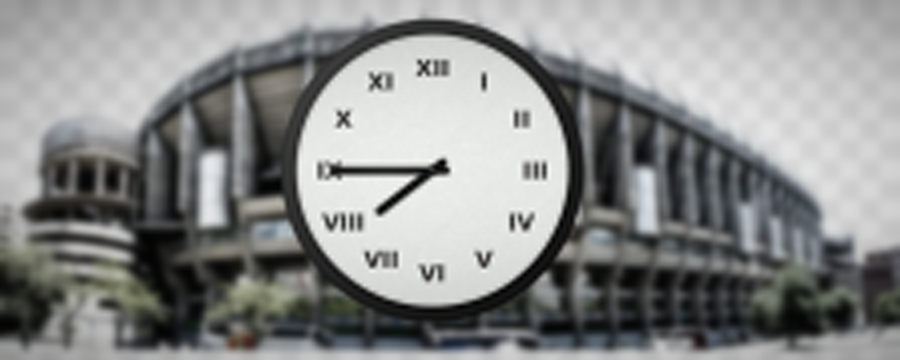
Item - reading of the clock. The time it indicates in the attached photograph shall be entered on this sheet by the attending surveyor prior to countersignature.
7:45
